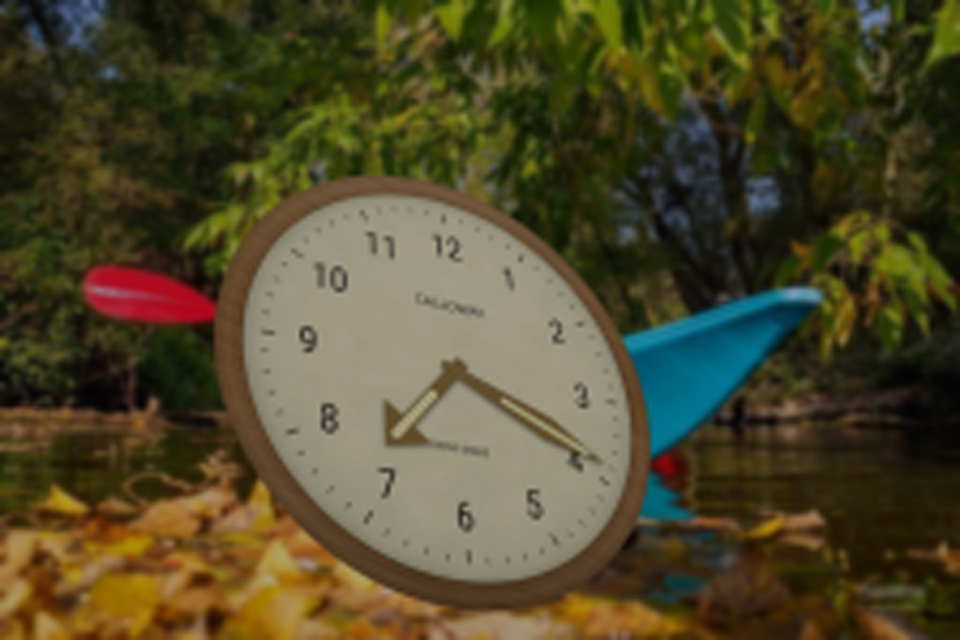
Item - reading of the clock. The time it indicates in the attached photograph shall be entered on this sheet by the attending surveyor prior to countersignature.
7:19
